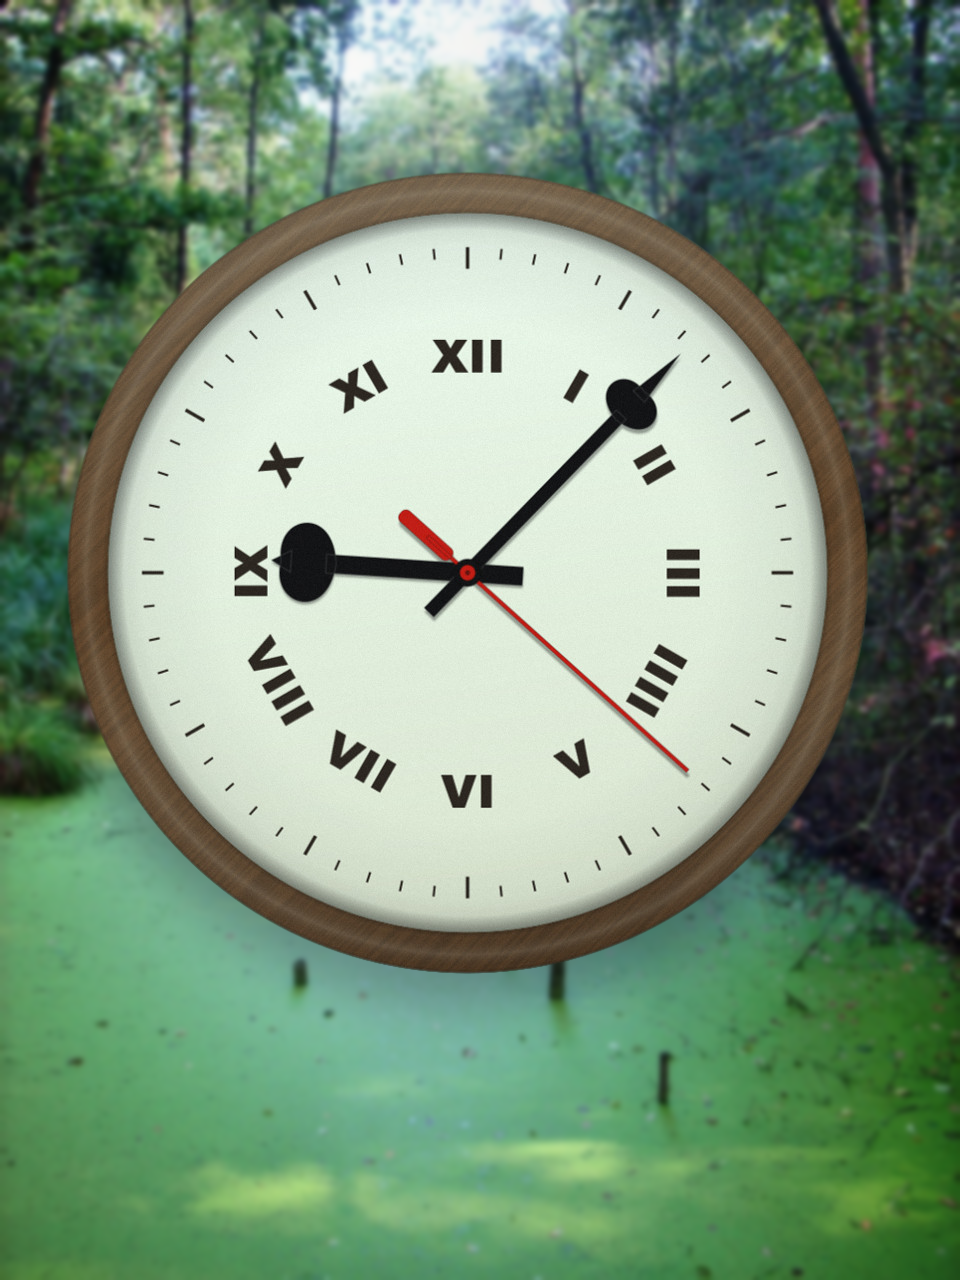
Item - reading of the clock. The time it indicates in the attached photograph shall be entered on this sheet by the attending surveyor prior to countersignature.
9:07:22
